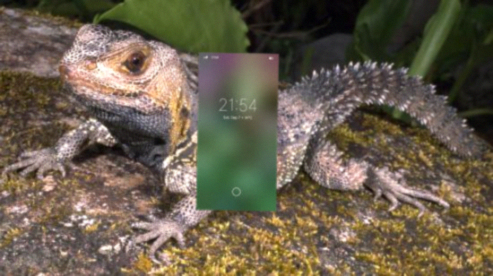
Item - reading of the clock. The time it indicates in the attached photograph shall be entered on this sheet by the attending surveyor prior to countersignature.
21:54
